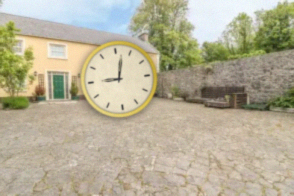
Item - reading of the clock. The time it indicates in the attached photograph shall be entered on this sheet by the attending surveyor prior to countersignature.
9:02
